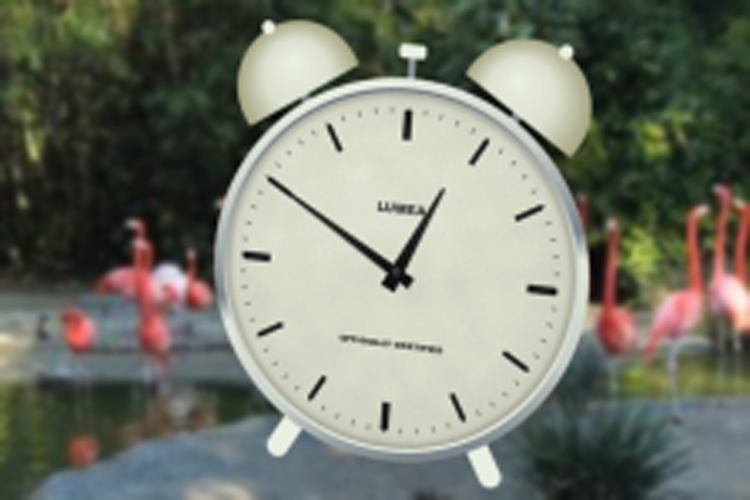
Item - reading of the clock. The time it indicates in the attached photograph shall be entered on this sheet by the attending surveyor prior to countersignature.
12:50
